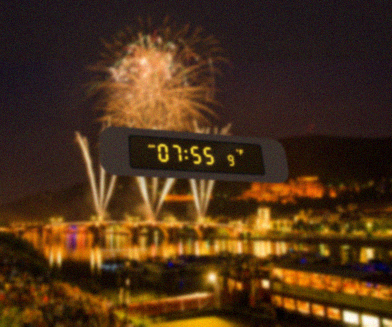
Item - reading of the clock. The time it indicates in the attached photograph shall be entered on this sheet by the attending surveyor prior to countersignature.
7:55
